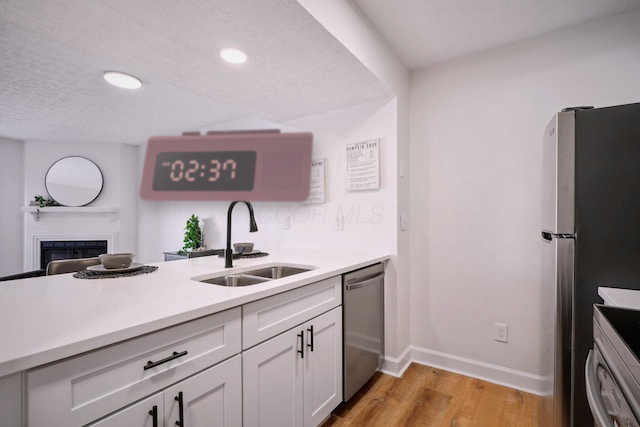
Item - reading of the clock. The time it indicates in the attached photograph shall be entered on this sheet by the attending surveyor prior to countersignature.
2:37
